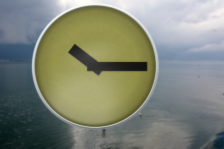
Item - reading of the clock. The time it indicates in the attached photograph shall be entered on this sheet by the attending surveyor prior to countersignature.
10:15
